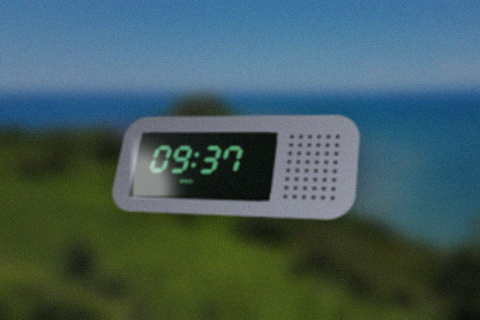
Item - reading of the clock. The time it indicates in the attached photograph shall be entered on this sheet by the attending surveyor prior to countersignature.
9:37
